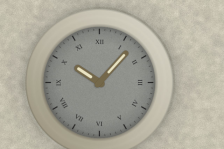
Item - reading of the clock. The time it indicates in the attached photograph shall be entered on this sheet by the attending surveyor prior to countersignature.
10:07
